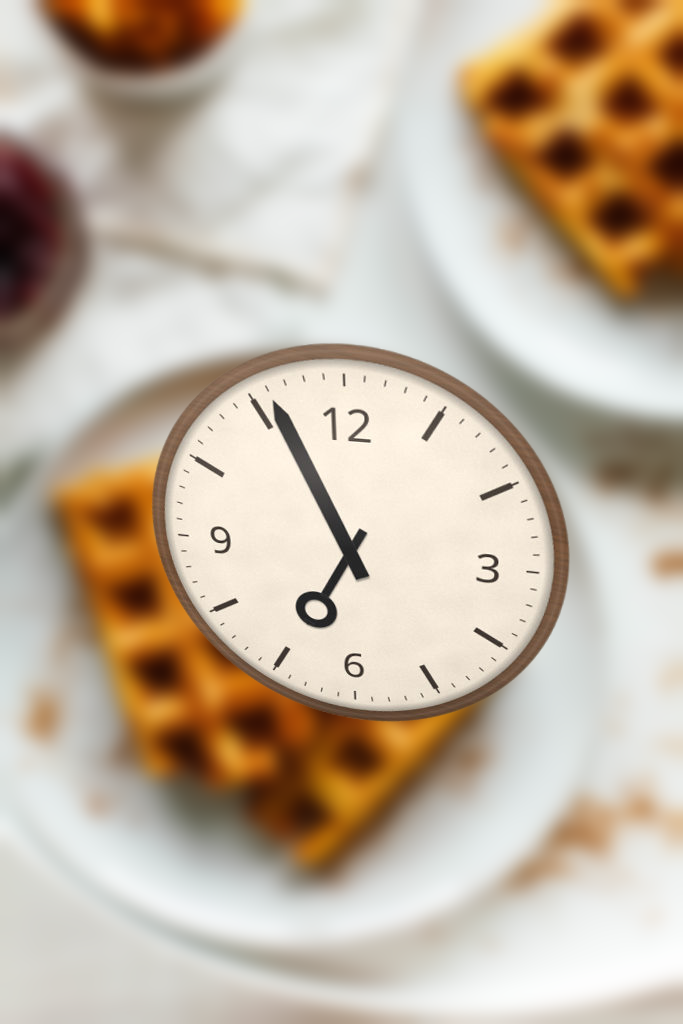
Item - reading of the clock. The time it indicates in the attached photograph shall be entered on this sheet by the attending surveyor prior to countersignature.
6:56
